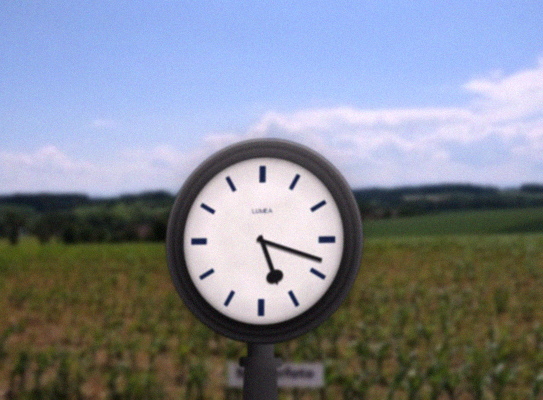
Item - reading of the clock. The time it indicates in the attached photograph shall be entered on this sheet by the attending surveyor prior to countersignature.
5:18
